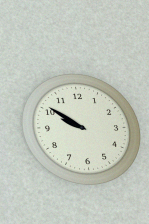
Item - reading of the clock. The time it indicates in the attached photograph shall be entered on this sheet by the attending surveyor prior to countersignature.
9:51
